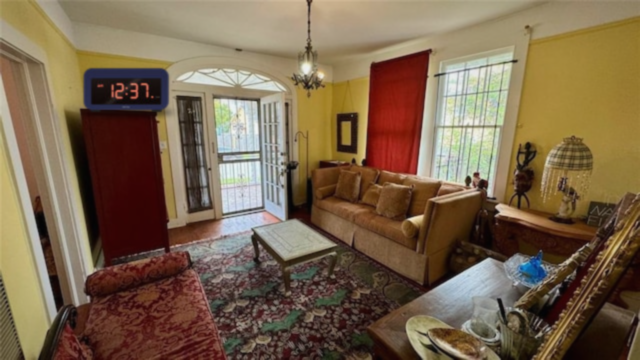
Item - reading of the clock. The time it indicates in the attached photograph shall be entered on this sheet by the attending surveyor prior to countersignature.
12:37
